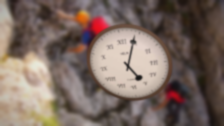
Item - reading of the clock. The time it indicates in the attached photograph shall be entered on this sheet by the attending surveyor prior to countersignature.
5:04
